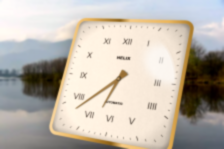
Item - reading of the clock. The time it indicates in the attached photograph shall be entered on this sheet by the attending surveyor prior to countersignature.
6:38
